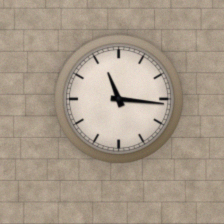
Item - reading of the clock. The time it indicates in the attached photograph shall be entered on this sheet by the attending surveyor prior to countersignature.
11:16
